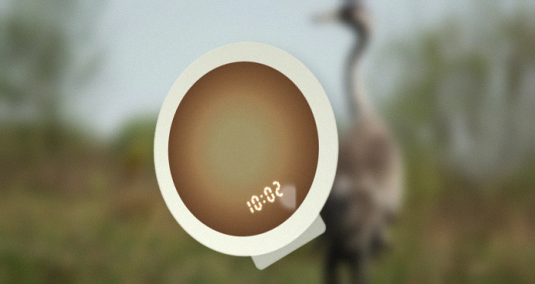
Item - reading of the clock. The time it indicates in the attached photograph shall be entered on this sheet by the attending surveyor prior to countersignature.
10:02
